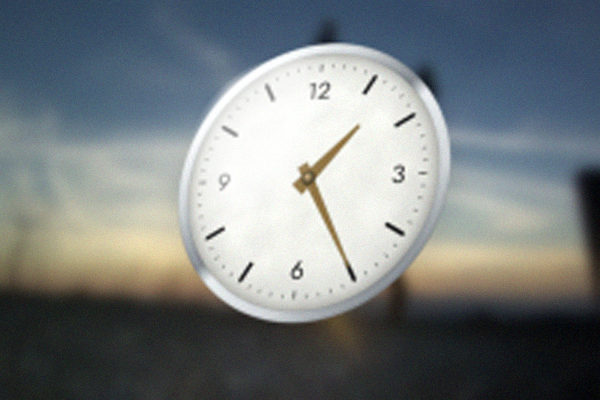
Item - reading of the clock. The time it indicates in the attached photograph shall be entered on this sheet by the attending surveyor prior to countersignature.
1:25
